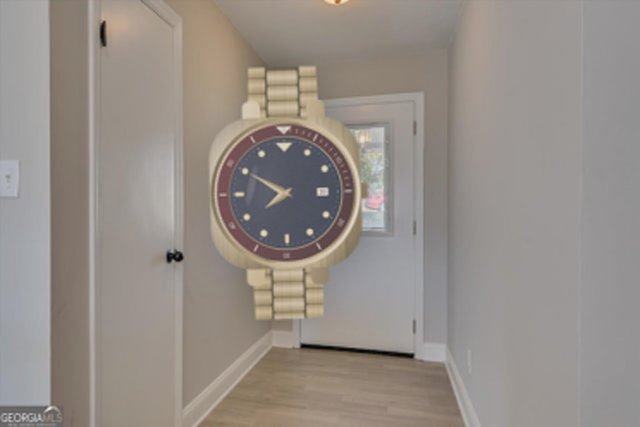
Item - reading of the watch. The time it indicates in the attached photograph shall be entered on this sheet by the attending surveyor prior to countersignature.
7:50
